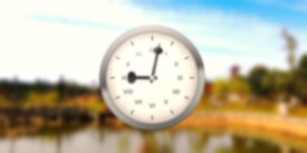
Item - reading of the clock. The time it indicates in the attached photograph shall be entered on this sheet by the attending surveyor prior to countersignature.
9:02
